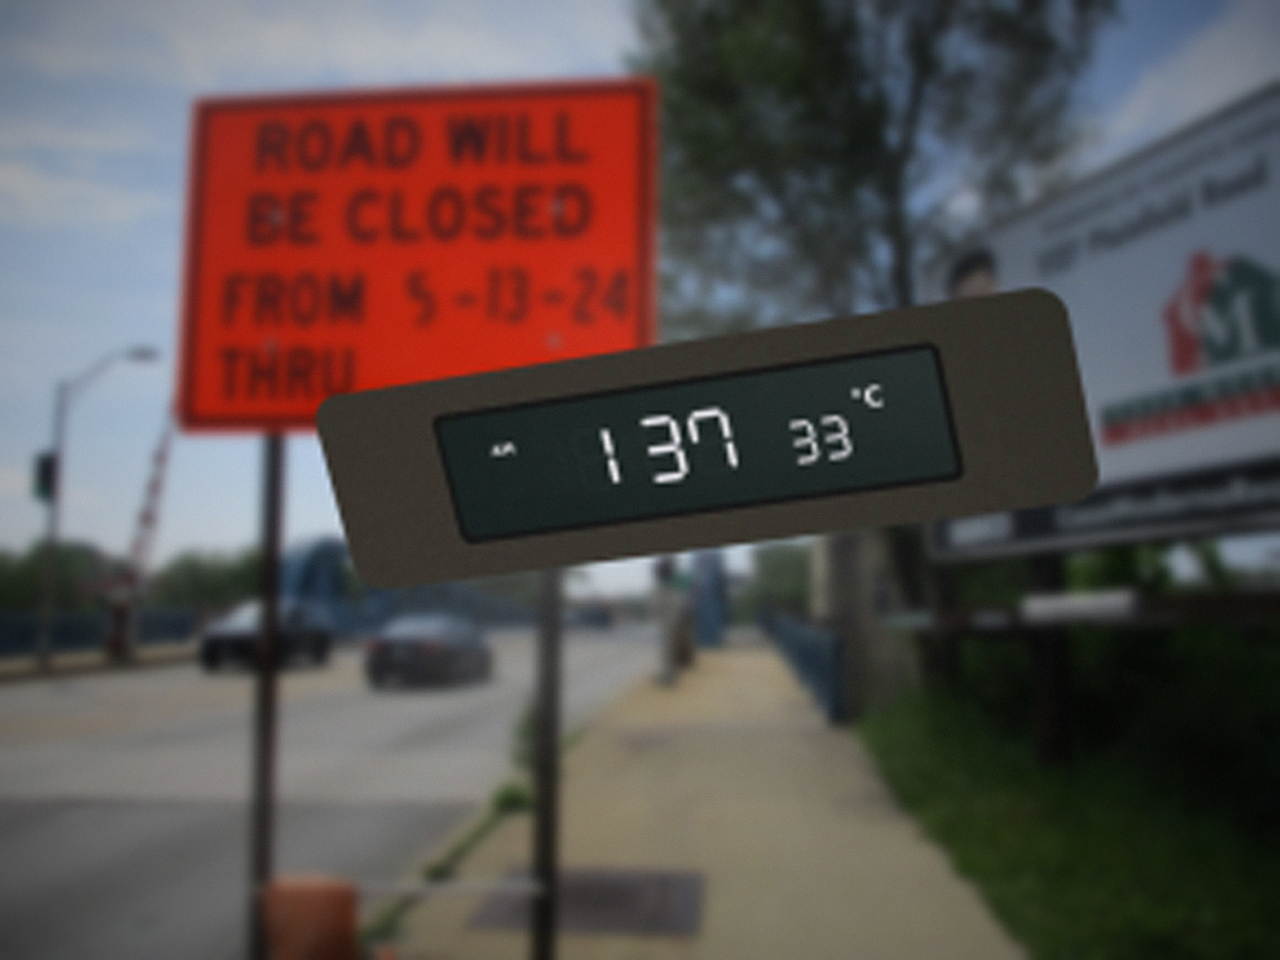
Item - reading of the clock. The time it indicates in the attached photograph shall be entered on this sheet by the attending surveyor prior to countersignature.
1:37
